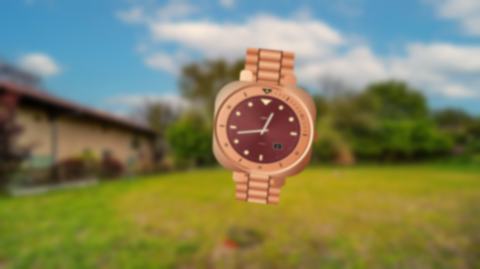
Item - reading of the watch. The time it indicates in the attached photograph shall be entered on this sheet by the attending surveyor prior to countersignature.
12:43
